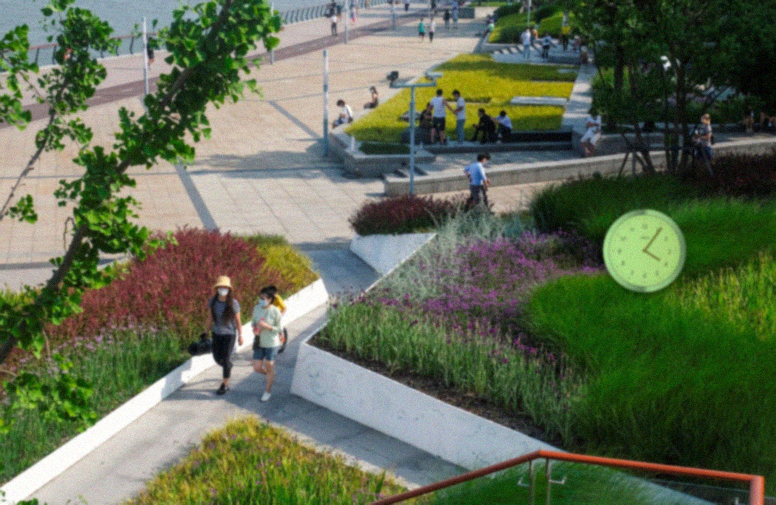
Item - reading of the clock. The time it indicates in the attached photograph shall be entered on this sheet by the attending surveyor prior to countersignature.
4:06
